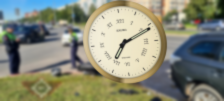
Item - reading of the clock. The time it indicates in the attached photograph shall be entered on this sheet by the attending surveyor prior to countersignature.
7:11
